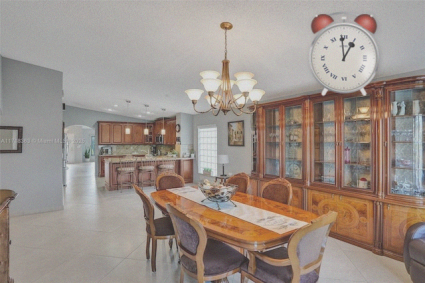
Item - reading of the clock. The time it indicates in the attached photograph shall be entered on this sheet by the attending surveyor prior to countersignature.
12:59
